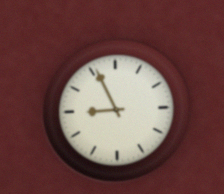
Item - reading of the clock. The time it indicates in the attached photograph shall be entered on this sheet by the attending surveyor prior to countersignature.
8:56
